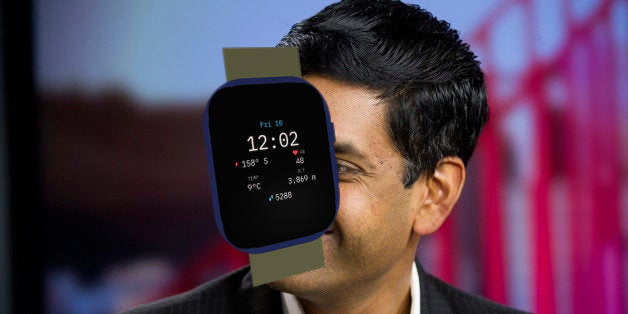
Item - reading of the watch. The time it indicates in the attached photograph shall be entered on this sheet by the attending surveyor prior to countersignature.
12:02
